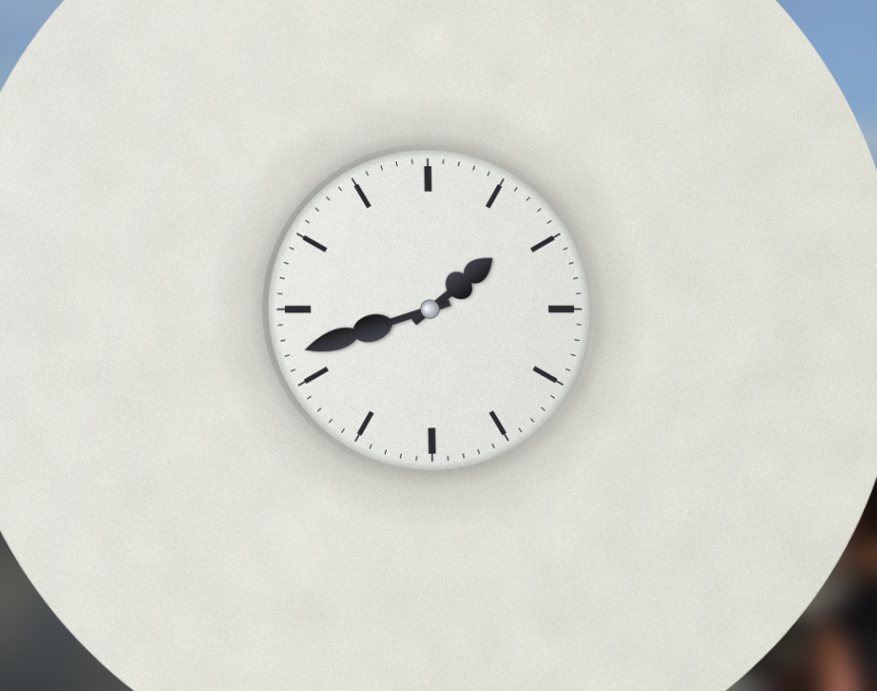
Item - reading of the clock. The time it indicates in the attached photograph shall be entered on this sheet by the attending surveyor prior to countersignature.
1:42
